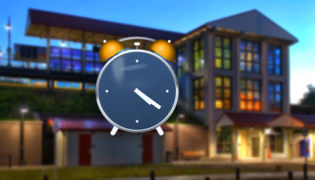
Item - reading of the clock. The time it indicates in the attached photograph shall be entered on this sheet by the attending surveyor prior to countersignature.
4:21
